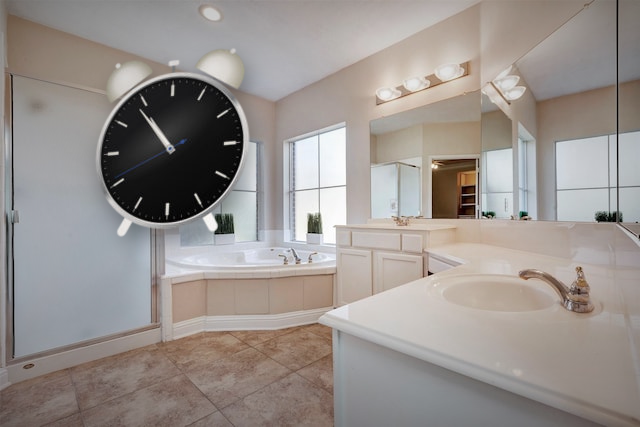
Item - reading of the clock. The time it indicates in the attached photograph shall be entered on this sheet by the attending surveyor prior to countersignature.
10:53:41
